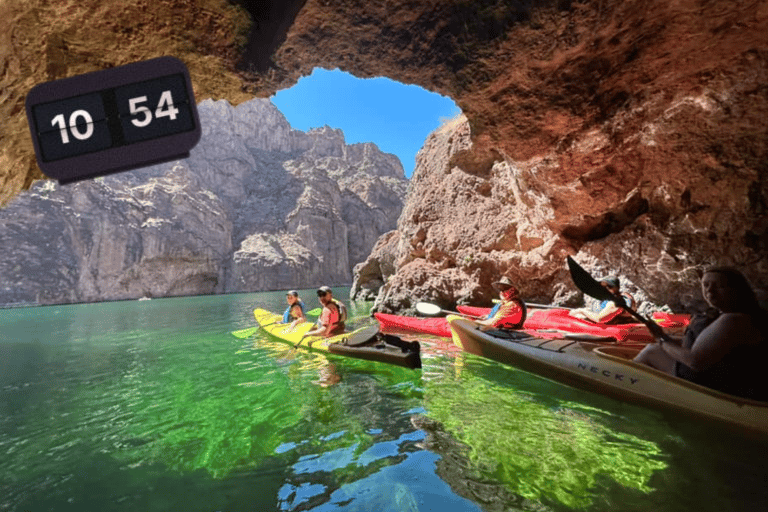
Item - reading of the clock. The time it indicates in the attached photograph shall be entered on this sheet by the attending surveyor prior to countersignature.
10:54
